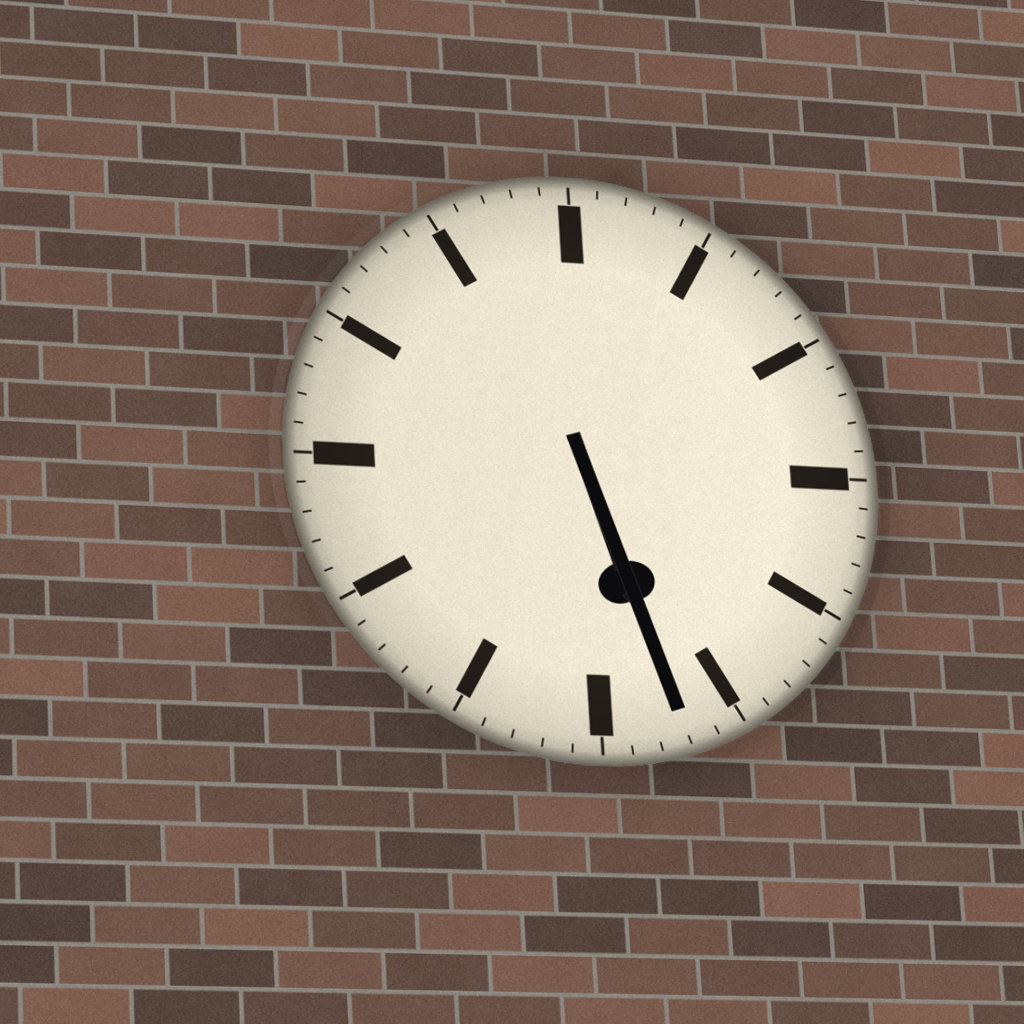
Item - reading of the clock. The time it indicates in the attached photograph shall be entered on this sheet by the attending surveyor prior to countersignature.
5:27
